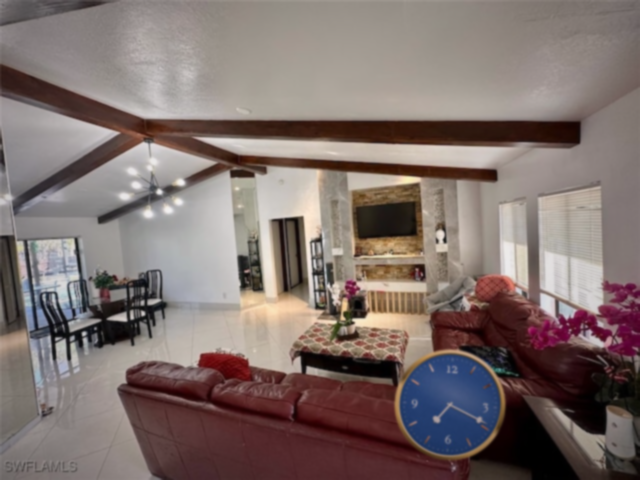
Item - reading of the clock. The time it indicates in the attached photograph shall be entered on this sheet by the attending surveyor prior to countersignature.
7:19
